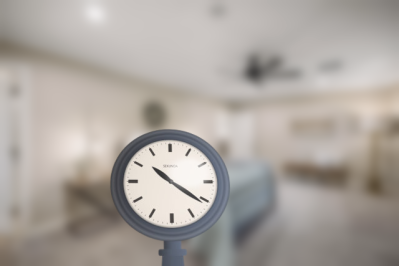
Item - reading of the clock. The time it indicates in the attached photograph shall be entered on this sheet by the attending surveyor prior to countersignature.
10:21
